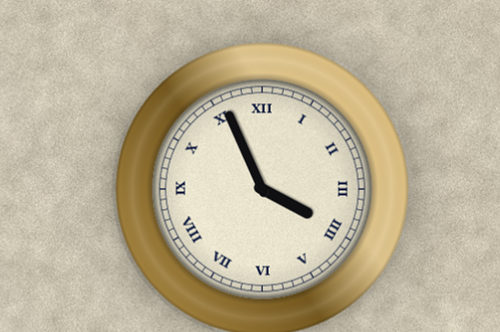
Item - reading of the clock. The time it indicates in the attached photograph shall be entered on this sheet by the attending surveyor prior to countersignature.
3:56
